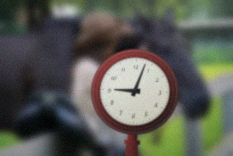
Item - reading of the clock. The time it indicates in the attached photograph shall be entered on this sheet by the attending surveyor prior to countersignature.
9:03
